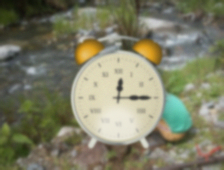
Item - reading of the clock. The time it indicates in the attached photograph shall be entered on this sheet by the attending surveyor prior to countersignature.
12:15
